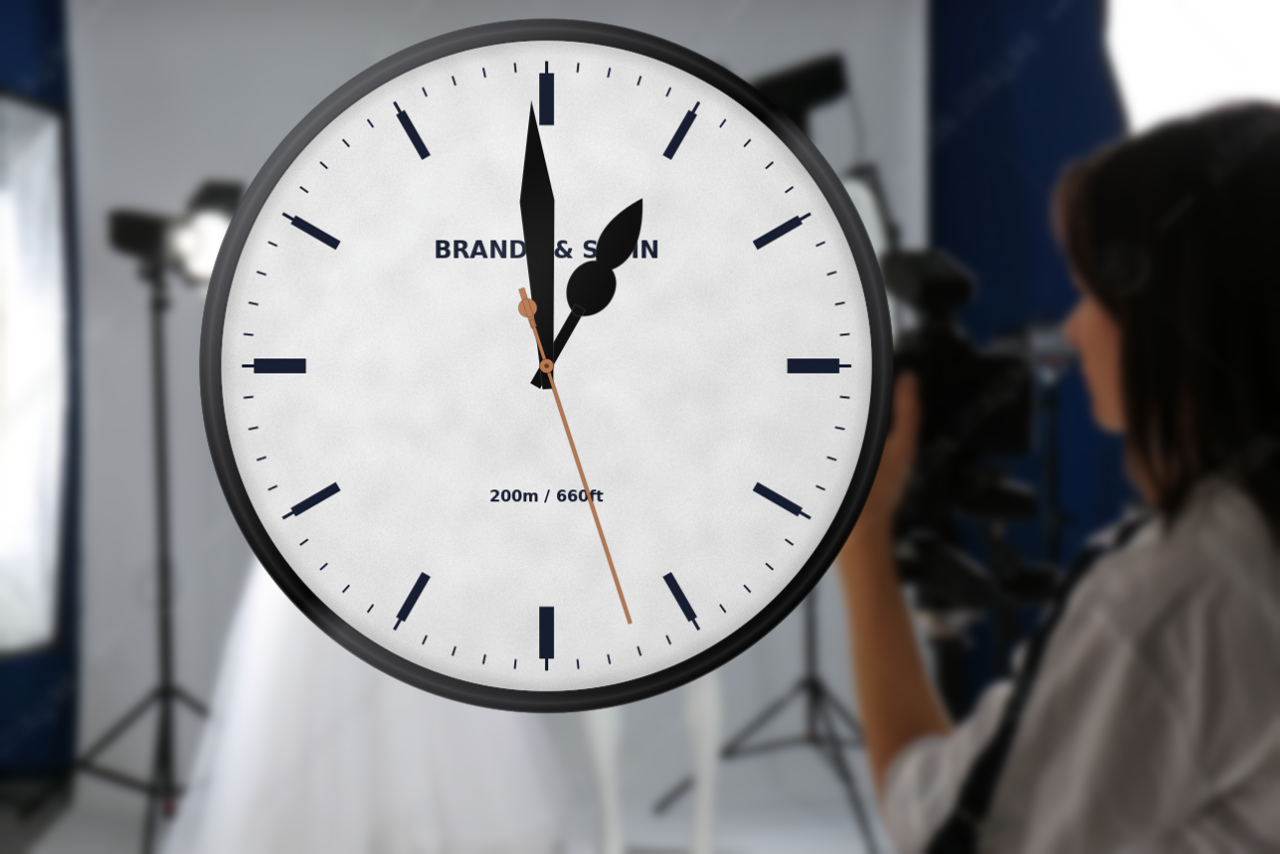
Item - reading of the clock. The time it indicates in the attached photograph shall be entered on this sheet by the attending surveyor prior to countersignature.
12:59:27
